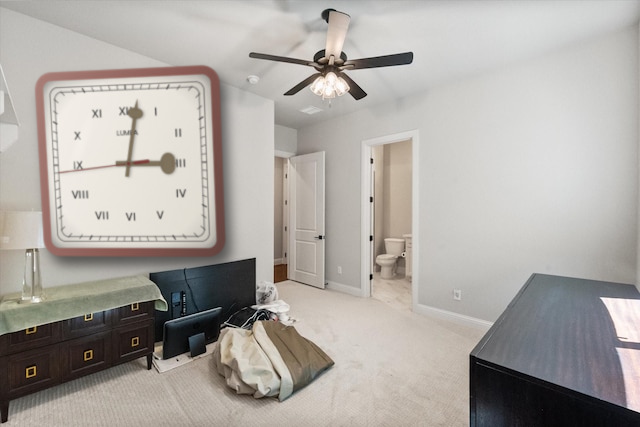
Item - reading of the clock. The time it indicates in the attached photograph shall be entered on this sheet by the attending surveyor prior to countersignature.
3:01:44
